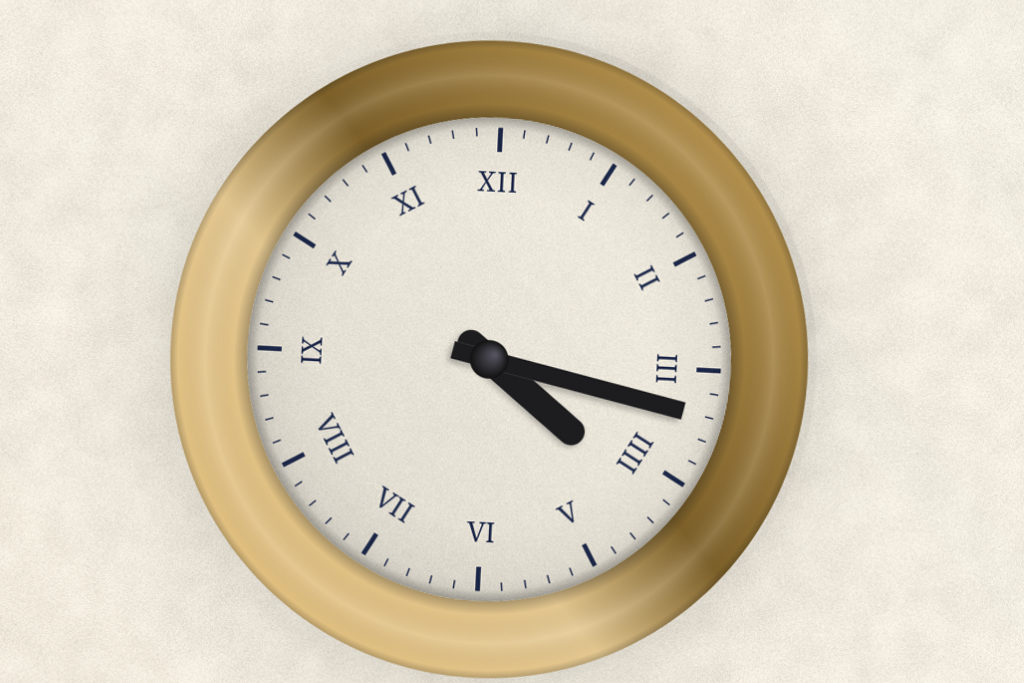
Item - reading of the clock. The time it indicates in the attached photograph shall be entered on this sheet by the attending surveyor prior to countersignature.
4:17
